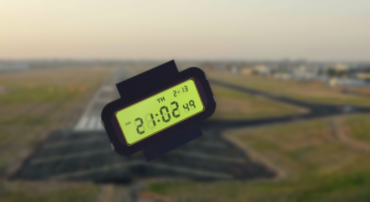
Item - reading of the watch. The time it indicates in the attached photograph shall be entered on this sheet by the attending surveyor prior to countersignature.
21:02:49
